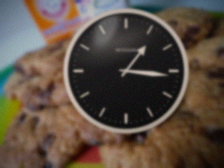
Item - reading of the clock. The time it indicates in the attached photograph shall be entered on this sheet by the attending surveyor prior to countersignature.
1:16
